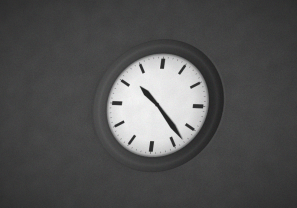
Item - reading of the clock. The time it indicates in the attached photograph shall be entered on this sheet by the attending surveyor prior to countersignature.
10:23
